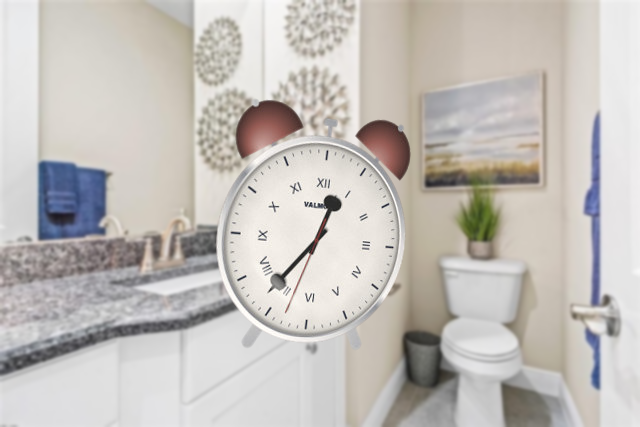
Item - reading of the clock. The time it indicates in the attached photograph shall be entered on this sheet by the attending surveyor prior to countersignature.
12:36:33
